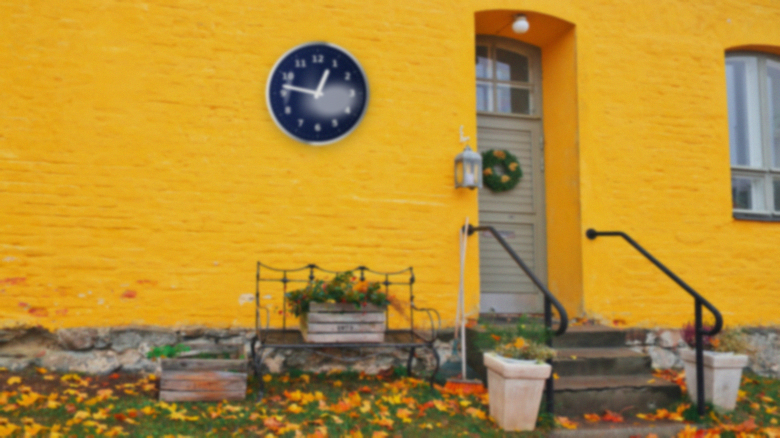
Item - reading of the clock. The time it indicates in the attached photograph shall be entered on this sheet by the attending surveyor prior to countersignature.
12:47
